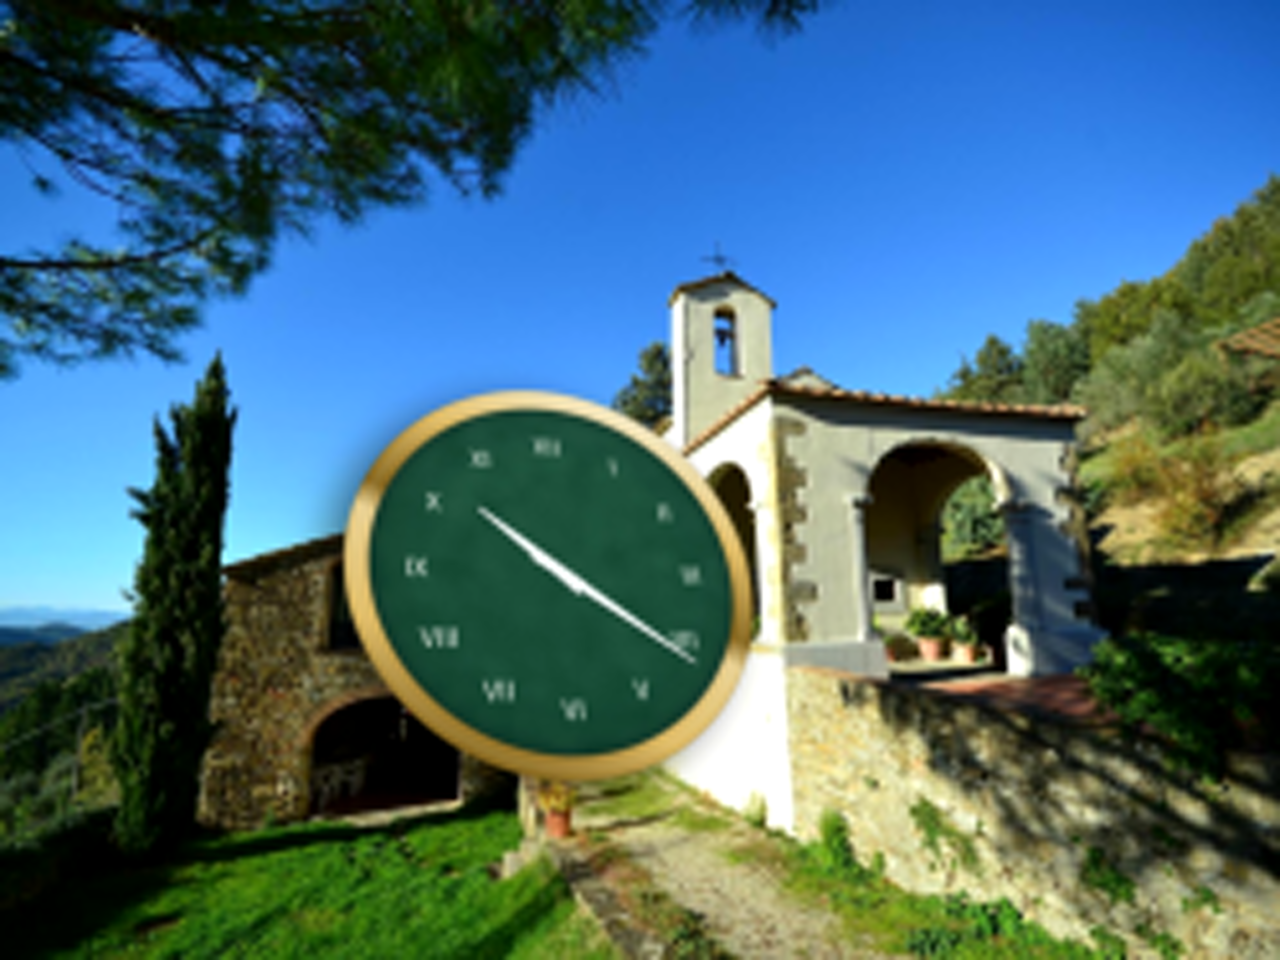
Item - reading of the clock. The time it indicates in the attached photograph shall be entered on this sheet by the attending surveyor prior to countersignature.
10:21
